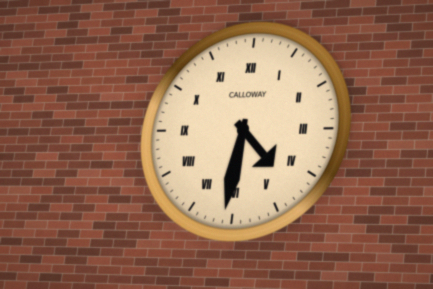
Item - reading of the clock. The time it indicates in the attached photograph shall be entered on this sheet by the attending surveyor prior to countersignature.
4:31
